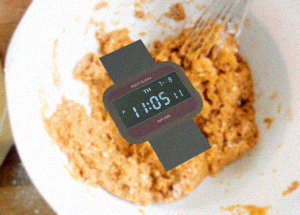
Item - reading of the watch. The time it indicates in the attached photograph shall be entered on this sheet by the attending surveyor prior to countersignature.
11:05:11
